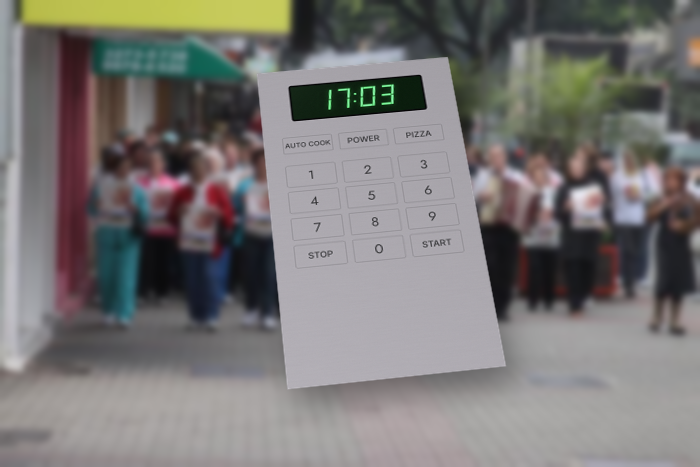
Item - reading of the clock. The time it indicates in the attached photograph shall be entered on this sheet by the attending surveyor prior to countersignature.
17:03
